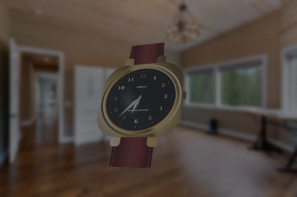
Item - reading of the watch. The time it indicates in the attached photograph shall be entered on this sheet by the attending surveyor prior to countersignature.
6:37
